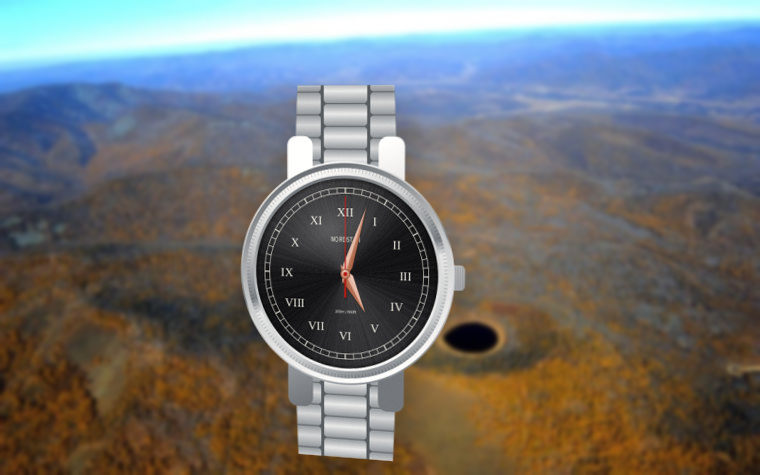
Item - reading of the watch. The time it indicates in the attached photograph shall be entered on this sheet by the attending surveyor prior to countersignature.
5:03:00
